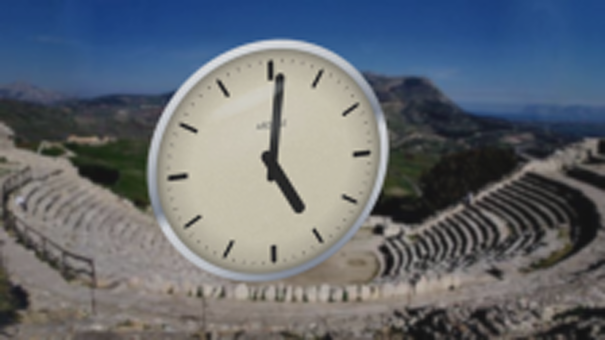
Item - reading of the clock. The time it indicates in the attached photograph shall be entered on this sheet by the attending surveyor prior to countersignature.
5:01
